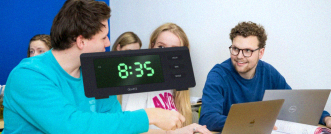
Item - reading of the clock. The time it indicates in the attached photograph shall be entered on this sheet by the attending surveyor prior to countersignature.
8:35
